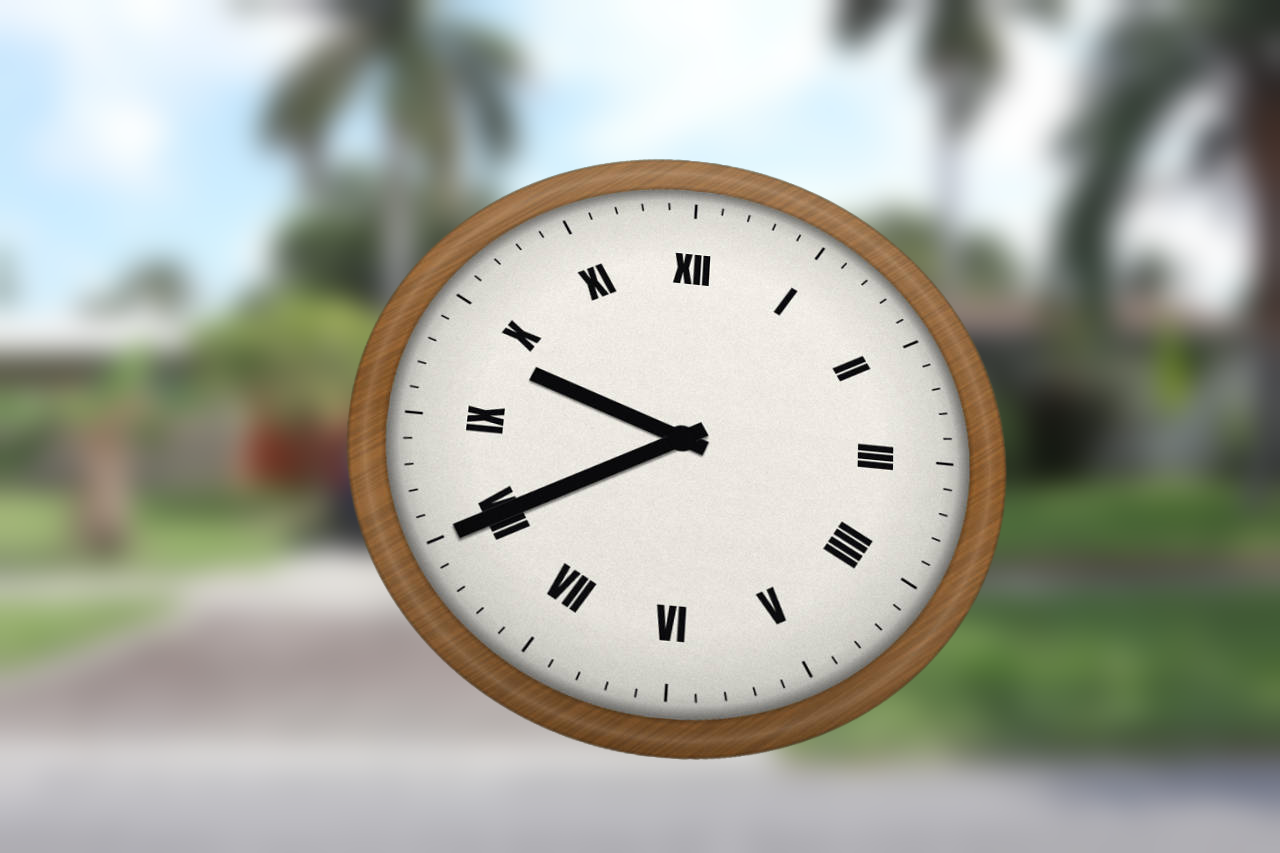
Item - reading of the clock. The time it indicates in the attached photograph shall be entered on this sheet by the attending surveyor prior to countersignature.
9:40
